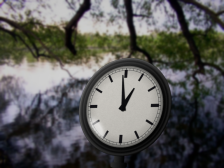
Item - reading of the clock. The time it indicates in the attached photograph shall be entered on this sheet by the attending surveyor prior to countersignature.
12:59
